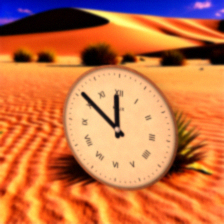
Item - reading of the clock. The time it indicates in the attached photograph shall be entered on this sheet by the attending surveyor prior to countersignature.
11:51
